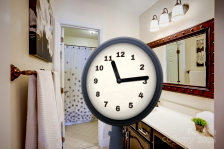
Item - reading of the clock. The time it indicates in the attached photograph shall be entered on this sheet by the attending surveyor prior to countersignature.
11:14
